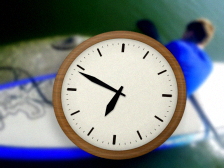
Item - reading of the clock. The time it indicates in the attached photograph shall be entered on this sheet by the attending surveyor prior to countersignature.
6:49
